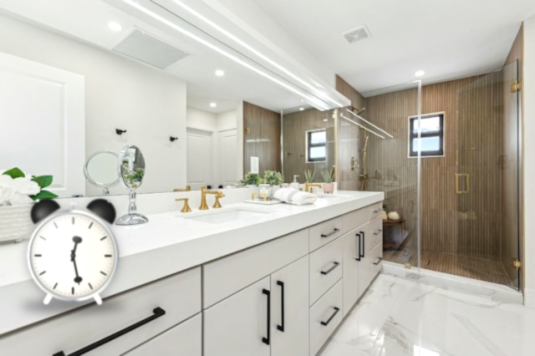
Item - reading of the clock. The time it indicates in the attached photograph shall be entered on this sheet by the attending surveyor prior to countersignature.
12:28
